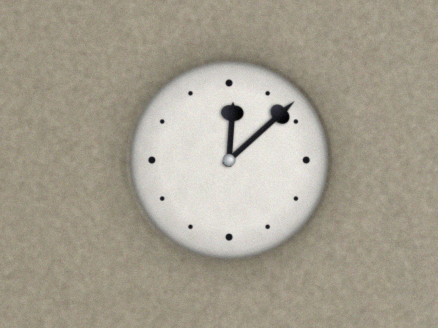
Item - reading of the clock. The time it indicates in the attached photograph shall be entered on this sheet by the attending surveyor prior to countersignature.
12:08
